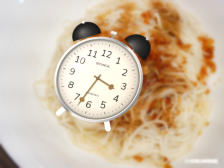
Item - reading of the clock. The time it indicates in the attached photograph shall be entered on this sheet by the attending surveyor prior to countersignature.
3:33
